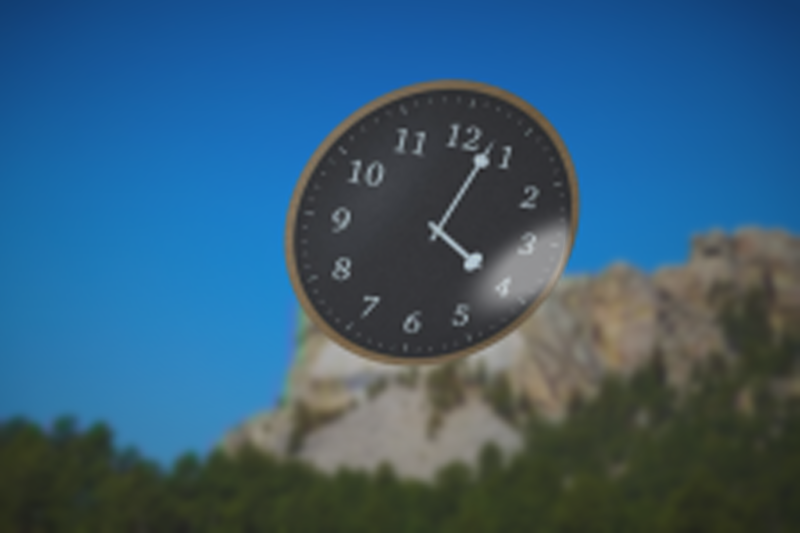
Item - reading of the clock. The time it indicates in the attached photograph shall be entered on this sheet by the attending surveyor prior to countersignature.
4:03
